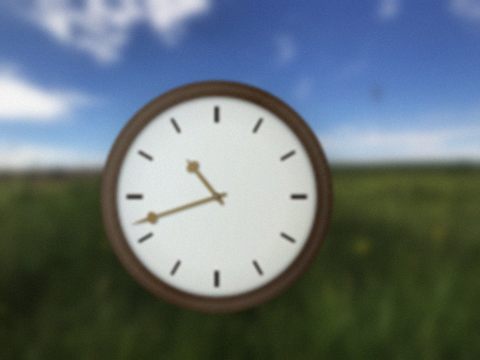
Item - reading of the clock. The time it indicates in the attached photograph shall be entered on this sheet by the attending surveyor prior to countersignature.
10:42
